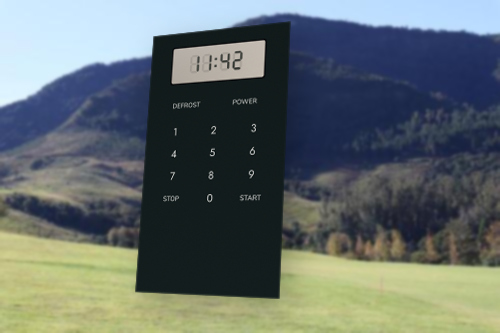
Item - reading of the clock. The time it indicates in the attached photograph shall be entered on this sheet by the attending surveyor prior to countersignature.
11:42
